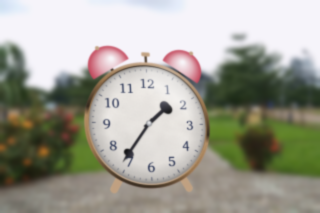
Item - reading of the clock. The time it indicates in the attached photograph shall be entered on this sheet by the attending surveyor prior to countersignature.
1:36
